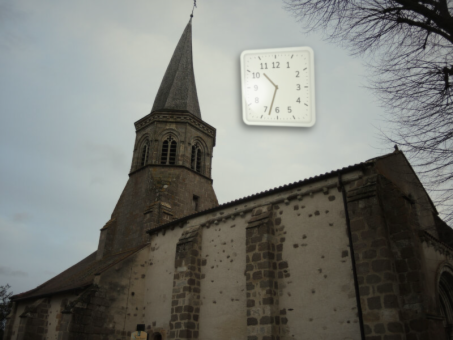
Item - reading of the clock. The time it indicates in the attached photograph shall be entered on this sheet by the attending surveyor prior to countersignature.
10:33
